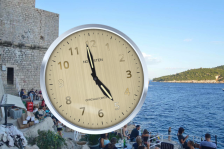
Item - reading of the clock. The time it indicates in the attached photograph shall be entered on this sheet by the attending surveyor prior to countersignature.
4:59
